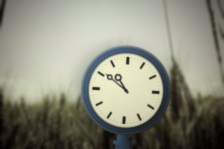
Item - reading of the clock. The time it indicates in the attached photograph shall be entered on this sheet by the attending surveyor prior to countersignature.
10:51
